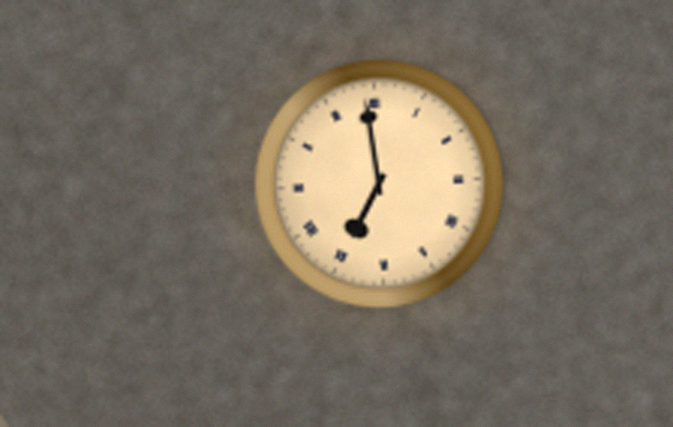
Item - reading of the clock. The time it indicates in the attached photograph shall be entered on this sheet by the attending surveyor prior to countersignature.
6:59
